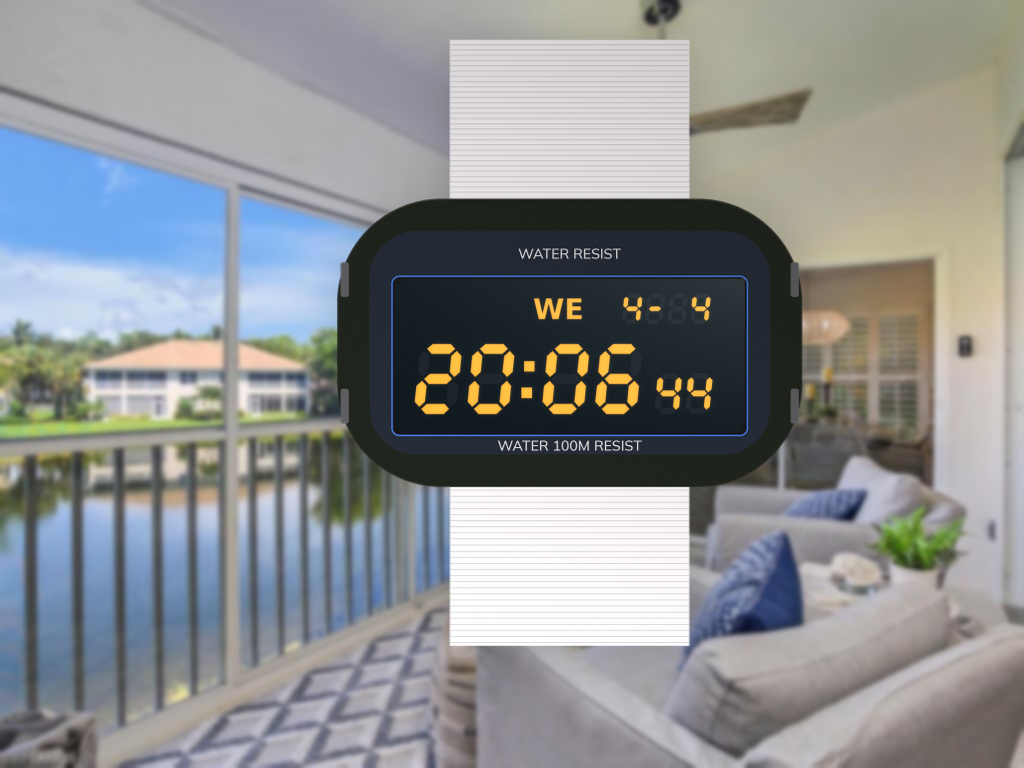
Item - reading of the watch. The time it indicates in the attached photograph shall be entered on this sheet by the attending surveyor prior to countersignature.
20:06:44
